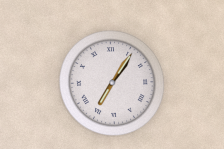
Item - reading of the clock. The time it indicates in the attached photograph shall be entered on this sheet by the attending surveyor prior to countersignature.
7:06
